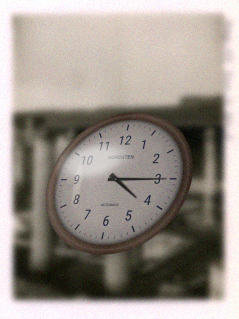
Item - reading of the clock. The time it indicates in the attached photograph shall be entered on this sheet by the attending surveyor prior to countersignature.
4:15
